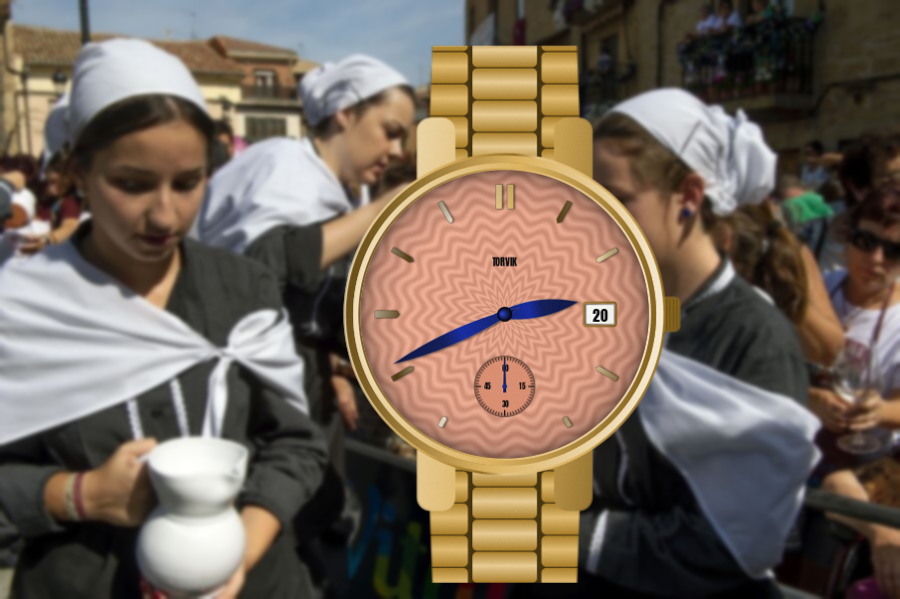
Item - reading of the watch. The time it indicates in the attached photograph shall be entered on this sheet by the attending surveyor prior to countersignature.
2:41
